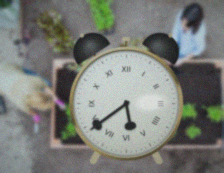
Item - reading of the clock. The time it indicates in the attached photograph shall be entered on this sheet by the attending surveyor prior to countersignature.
5:39
